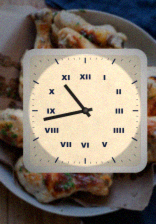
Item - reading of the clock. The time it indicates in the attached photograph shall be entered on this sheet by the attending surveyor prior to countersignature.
10:43
